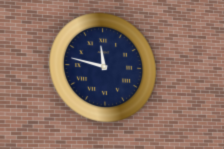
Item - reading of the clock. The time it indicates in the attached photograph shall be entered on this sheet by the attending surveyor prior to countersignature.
11:47
